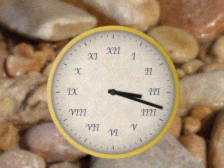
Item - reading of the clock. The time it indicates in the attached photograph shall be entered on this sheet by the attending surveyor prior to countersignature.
3:18
